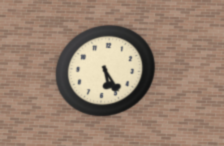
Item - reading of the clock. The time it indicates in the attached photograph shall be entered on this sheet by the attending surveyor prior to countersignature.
5:24
